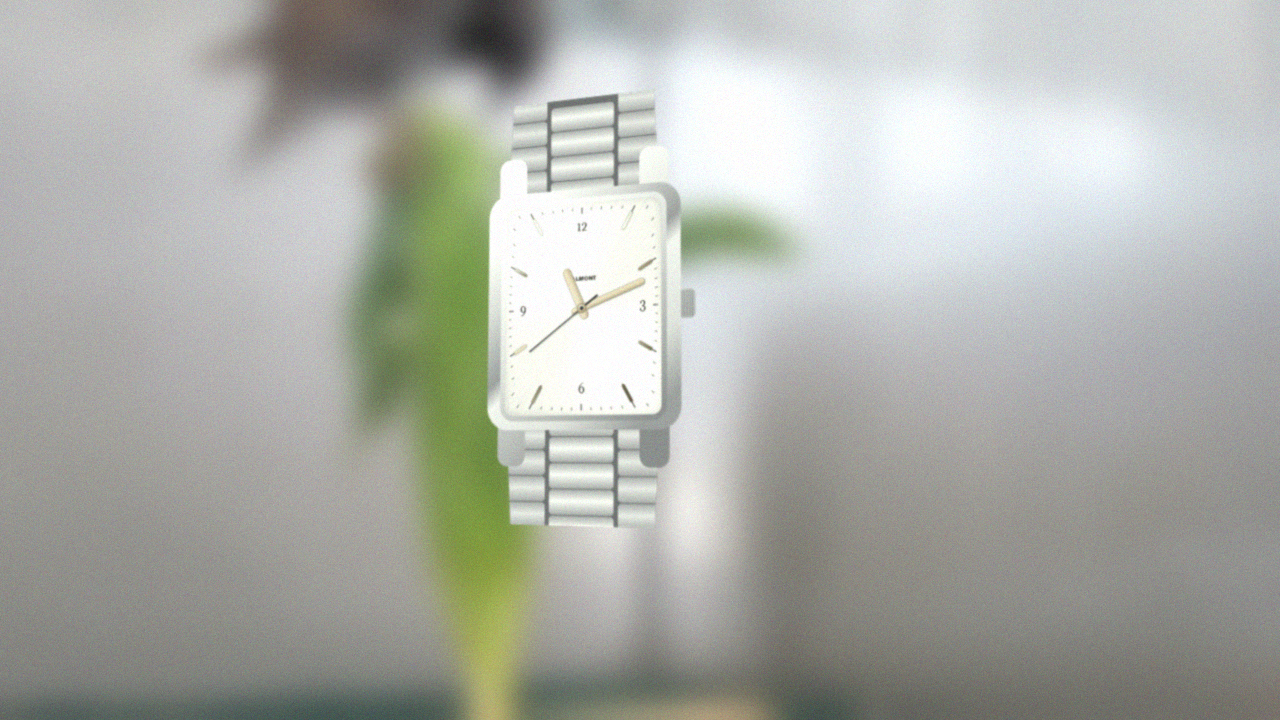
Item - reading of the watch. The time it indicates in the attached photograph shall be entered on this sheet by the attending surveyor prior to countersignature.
11:11:39
